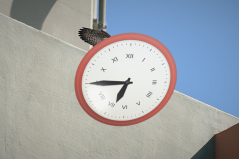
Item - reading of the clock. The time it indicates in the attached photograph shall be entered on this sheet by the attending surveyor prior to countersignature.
6:45
